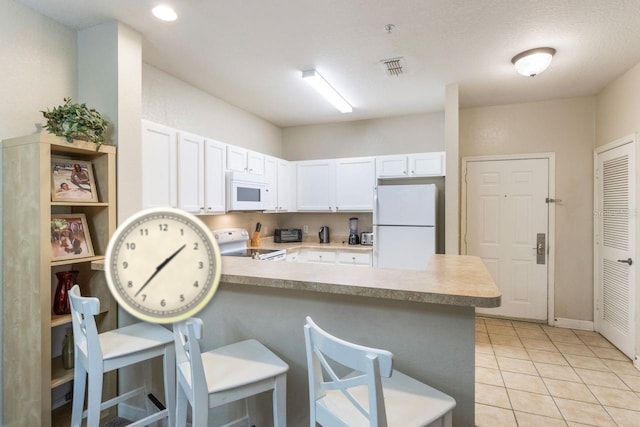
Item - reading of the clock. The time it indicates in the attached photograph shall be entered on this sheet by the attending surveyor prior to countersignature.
1:37
